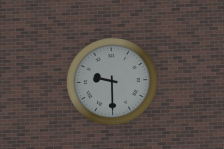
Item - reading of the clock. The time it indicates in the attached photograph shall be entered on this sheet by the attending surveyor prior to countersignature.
9:30
